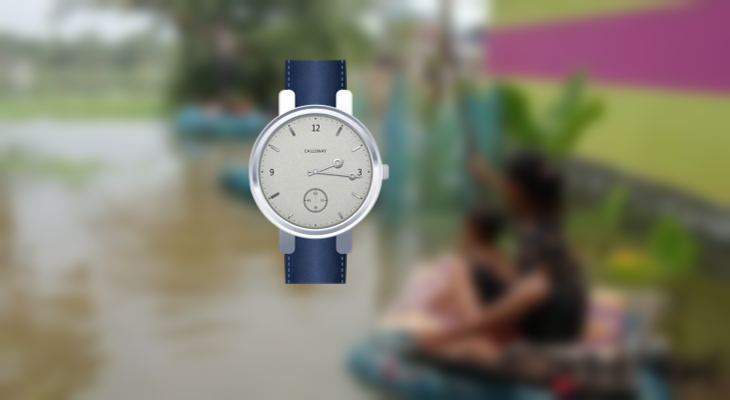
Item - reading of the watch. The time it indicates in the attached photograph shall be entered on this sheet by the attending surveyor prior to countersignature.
2:16
